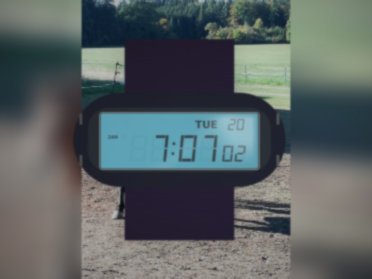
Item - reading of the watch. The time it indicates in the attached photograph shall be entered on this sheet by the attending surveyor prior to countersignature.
7:07:02
